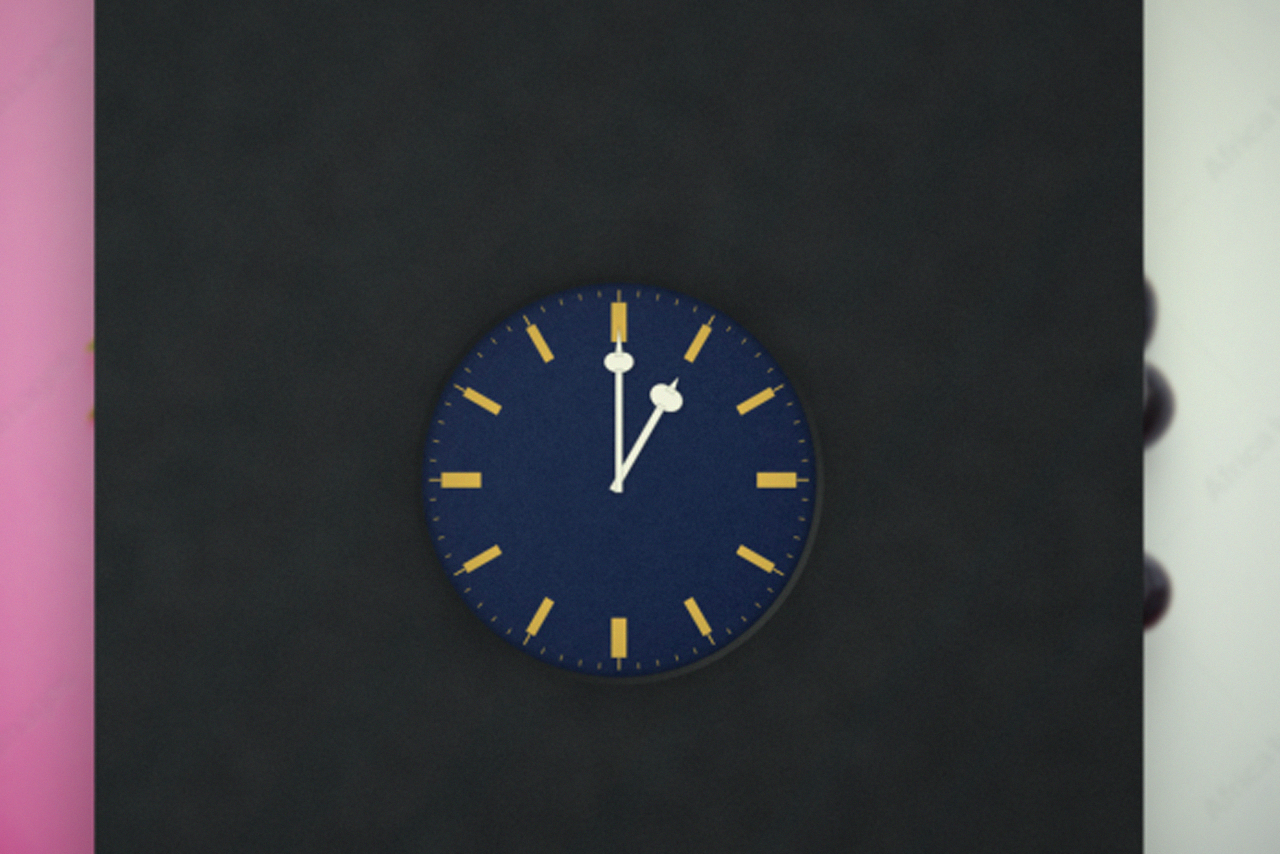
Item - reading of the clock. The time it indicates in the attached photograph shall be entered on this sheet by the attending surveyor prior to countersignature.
1:00
